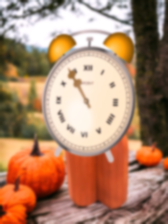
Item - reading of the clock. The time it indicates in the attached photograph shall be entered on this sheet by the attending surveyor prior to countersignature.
10:54
